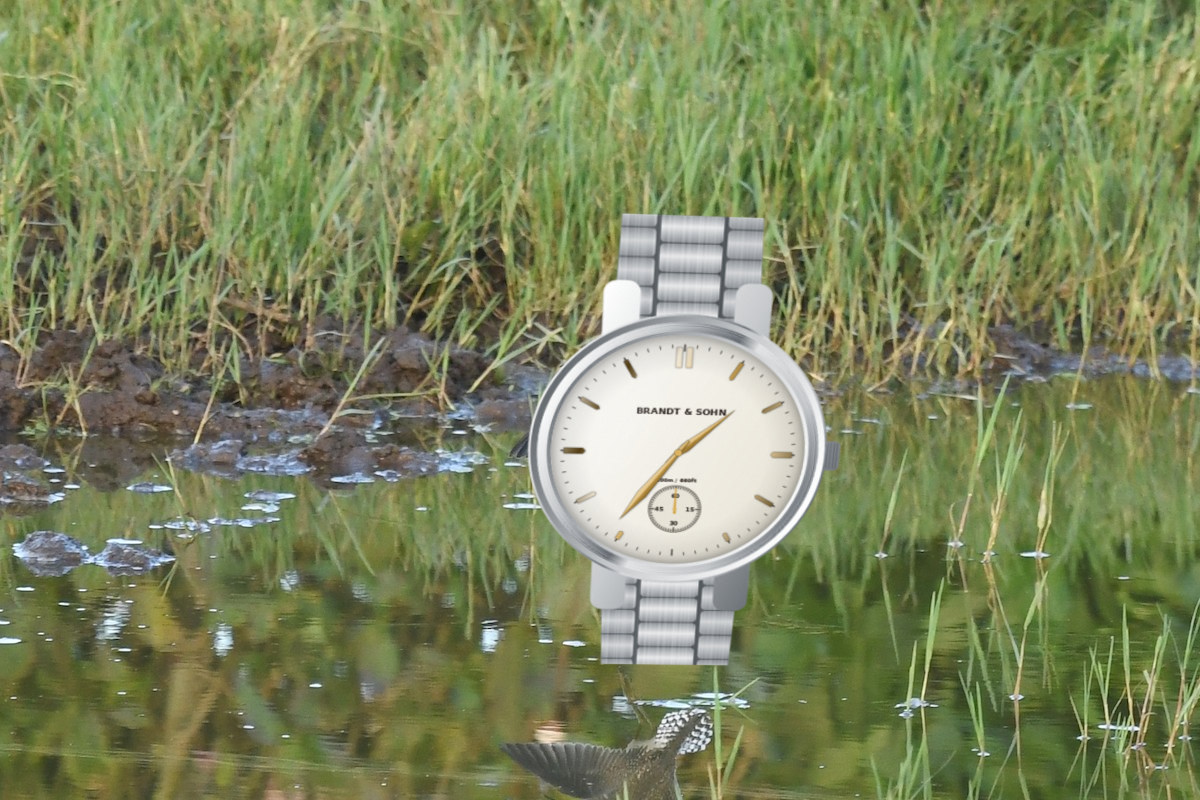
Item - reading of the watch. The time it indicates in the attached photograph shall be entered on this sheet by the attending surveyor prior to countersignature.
1:36
